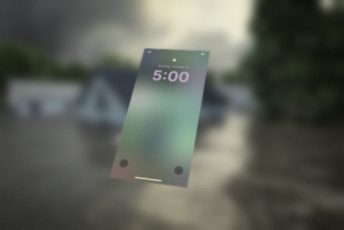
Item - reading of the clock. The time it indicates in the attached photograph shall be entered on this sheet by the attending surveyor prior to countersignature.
5:00
